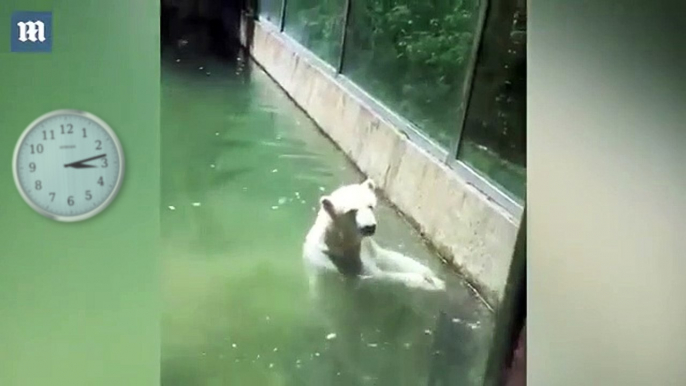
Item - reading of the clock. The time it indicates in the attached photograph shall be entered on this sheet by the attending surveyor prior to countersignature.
3:13
